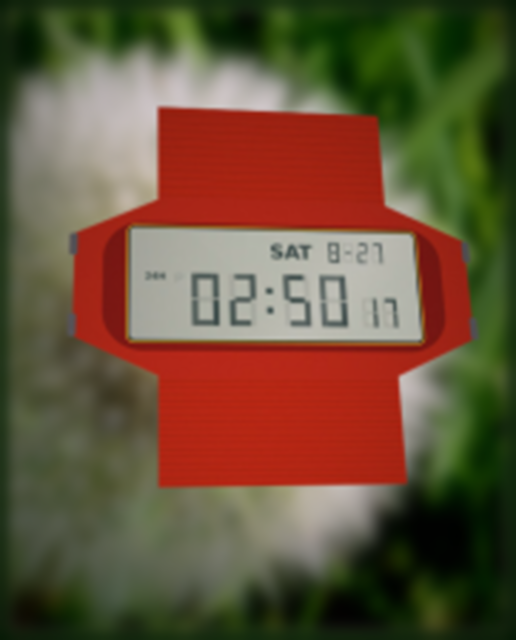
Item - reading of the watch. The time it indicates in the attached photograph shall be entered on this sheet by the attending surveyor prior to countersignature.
2:50:17
